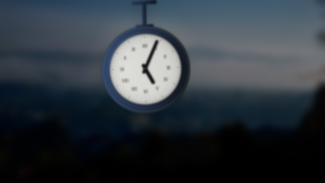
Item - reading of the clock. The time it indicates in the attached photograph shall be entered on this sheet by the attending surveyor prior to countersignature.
5:04
